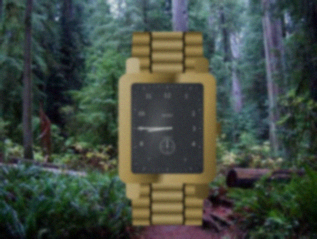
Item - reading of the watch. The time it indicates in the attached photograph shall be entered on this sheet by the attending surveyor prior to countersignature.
8:45
